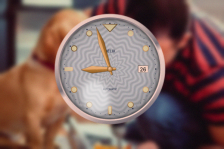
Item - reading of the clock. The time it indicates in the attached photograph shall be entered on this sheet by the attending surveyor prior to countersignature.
8:57
